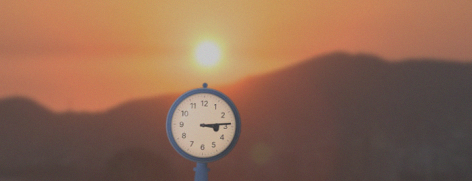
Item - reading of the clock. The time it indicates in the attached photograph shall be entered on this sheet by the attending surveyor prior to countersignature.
3:14
